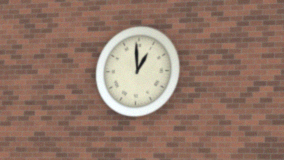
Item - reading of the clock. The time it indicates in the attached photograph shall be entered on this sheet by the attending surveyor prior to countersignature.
12:59
